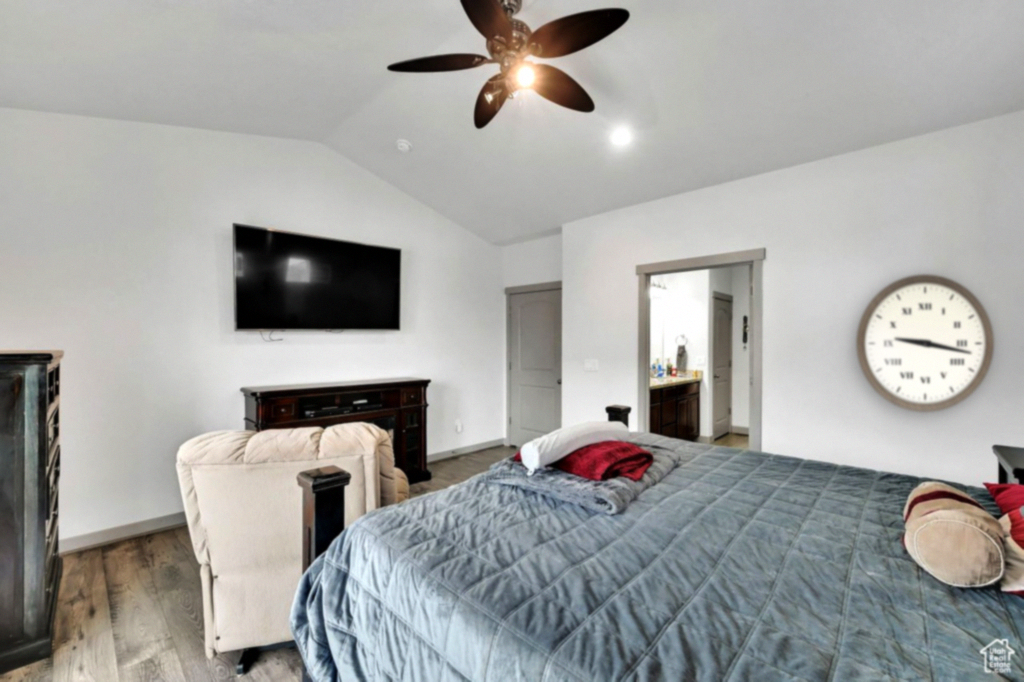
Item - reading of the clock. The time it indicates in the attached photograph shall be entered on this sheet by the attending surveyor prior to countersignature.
9:17
